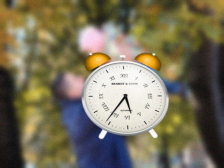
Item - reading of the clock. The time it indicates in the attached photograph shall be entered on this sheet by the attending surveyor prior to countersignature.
5:36
